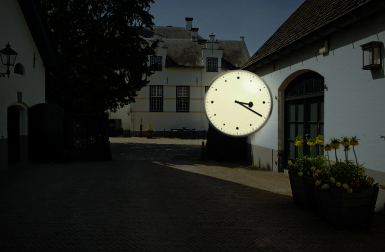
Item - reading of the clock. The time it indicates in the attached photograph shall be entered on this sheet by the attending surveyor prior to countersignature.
3:20
